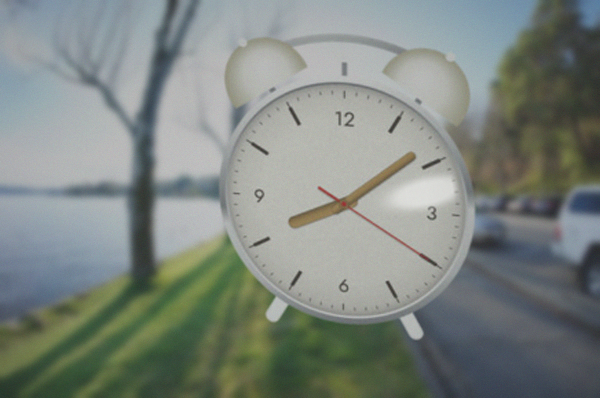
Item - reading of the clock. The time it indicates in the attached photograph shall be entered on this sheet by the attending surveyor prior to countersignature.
8:08:20
